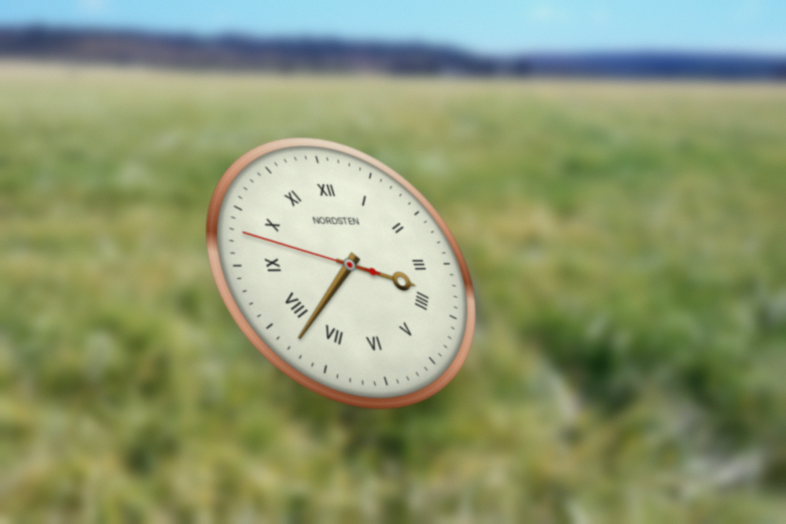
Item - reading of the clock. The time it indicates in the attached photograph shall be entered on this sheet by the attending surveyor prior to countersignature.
3:37:48
